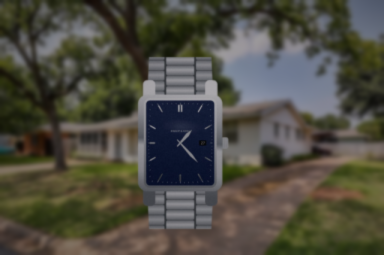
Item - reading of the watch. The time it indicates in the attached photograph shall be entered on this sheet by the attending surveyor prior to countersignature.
1:23
